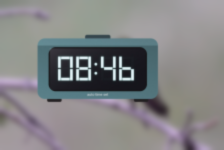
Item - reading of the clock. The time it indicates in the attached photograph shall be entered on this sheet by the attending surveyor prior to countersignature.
8:46
